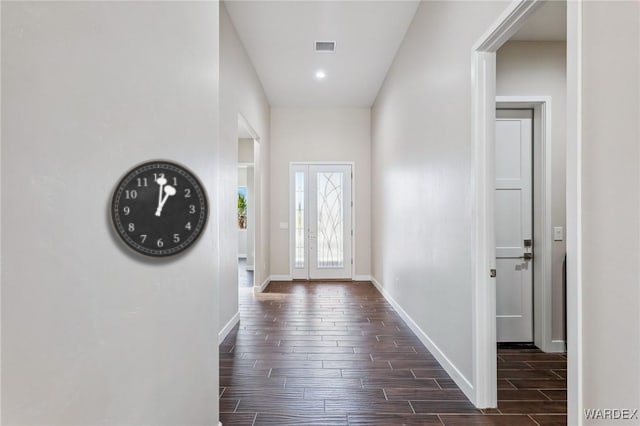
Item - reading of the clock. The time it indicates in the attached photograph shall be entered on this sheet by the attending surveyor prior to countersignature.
1:01
